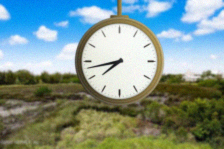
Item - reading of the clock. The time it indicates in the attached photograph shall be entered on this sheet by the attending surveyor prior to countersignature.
7:43
